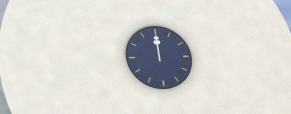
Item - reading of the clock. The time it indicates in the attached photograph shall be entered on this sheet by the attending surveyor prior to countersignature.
12:00
